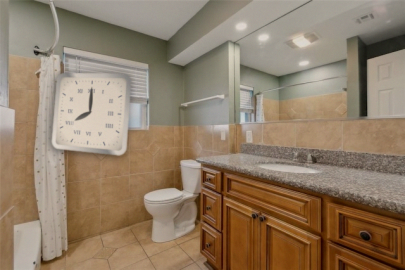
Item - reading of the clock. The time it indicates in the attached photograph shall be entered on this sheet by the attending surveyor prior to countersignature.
8:00
